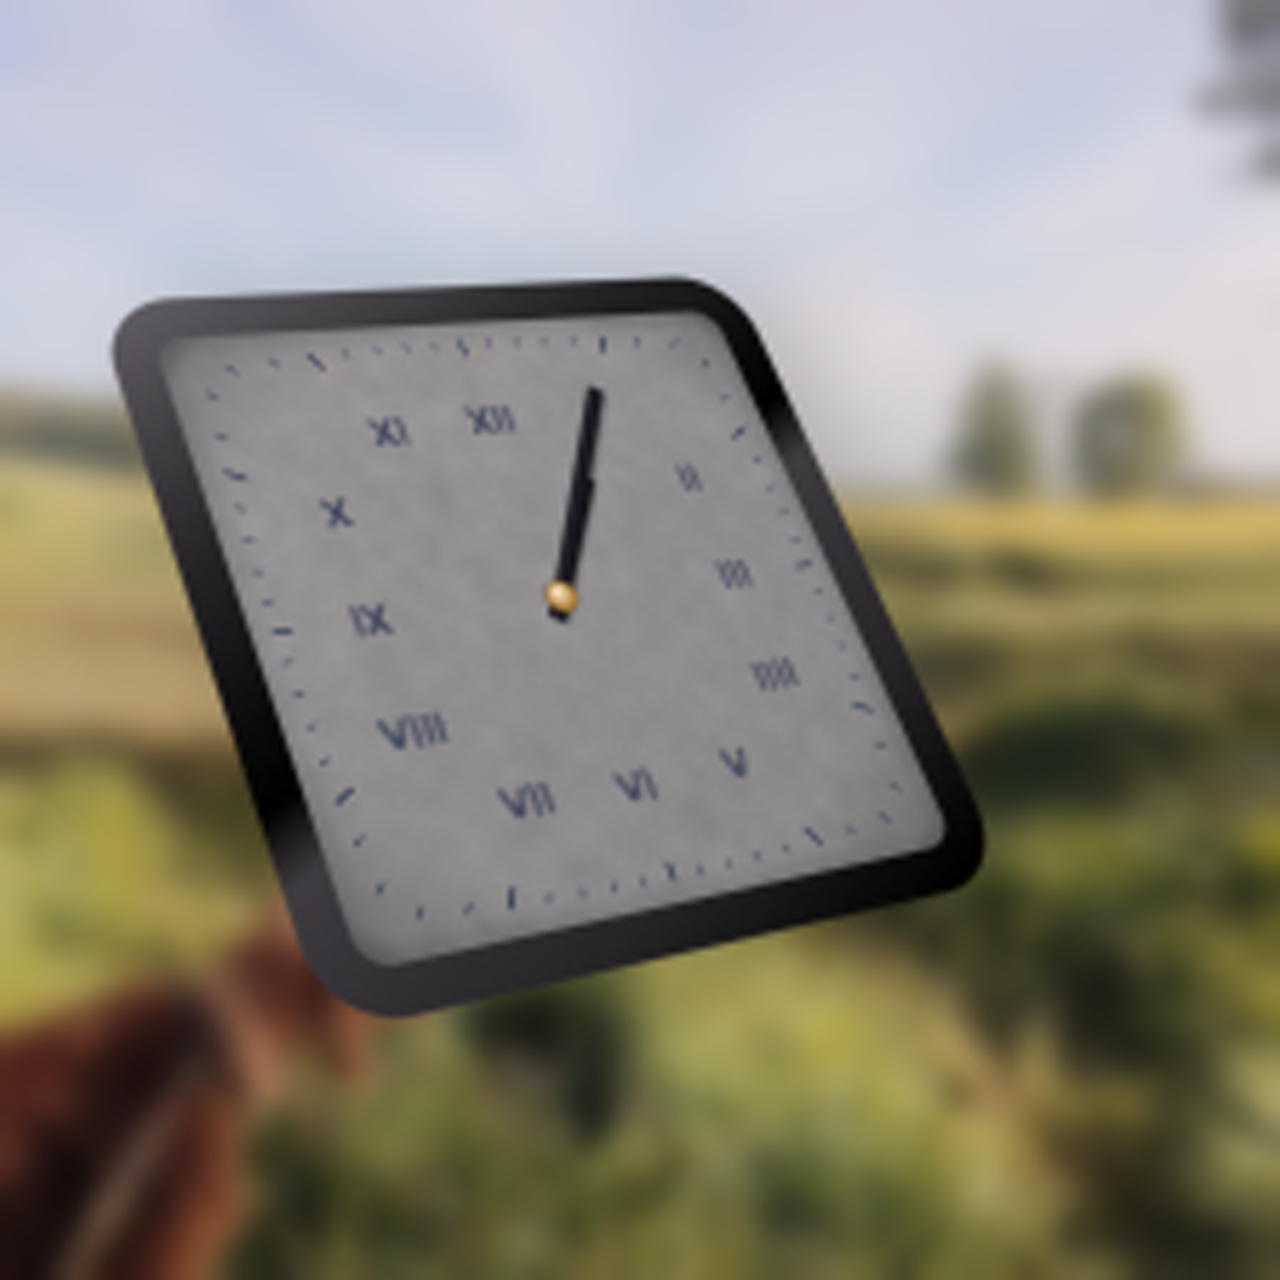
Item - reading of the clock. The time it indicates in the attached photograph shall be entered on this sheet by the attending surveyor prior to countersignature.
1:05
